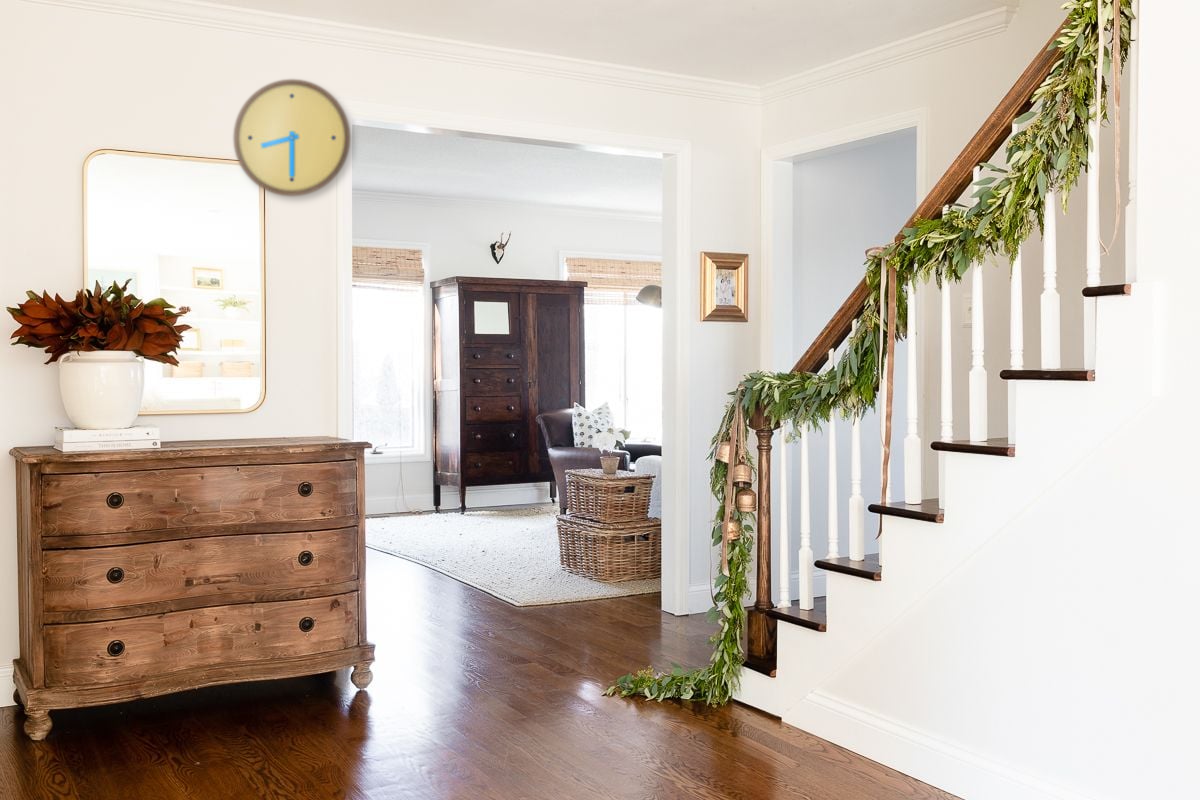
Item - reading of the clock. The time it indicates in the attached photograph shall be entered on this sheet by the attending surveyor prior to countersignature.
8:30
